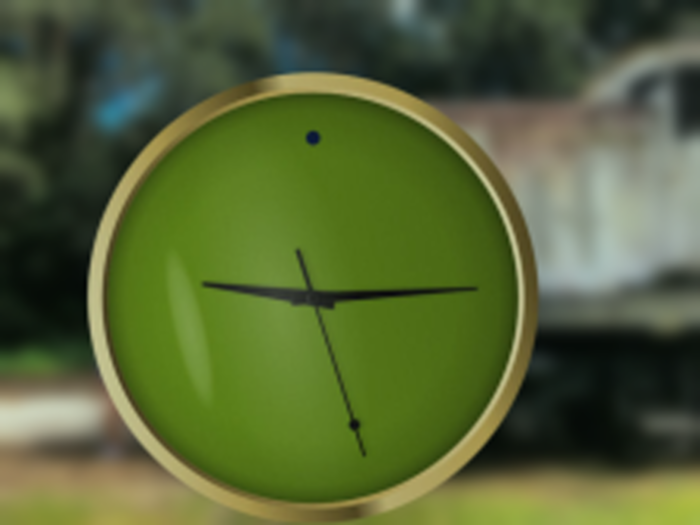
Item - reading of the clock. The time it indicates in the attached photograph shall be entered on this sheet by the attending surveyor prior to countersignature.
9:14:27
